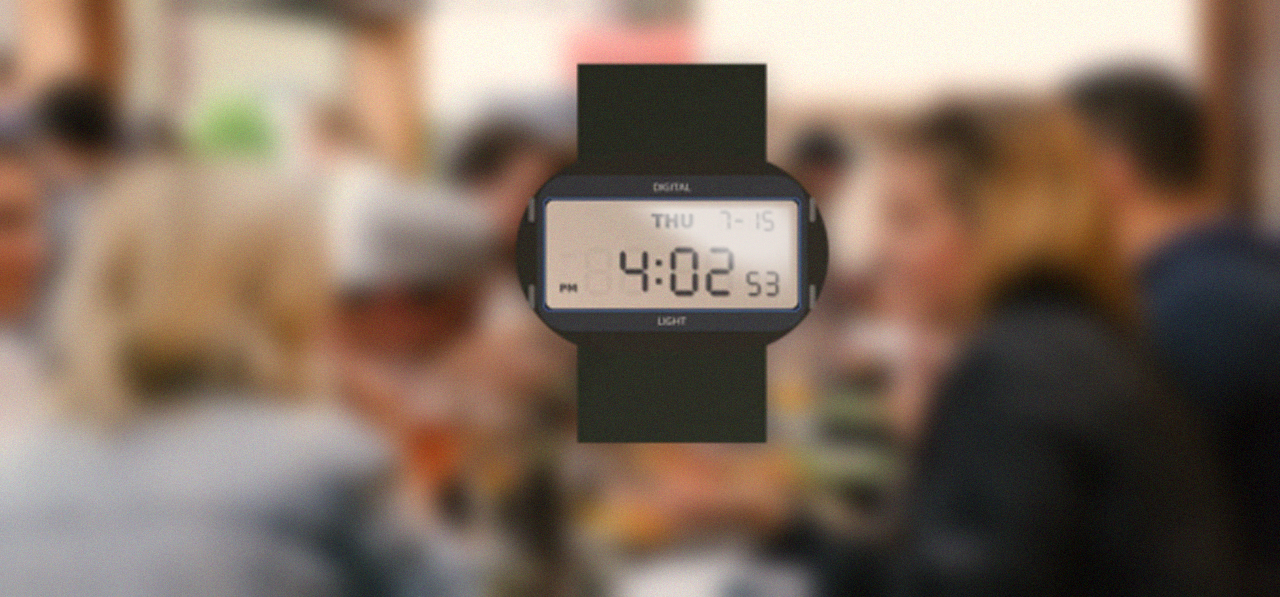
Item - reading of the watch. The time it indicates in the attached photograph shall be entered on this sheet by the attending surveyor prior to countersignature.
4:02:53
